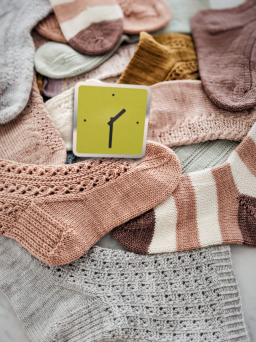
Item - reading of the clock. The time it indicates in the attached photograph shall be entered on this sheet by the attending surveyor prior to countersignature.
1:30
